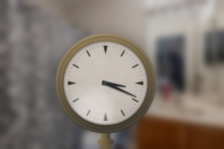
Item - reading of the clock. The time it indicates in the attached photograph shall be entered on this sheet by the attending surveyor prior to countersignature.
3:19
